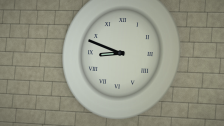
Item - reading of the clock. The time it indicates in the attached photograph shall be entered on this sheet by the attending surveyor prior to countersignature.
8:48
